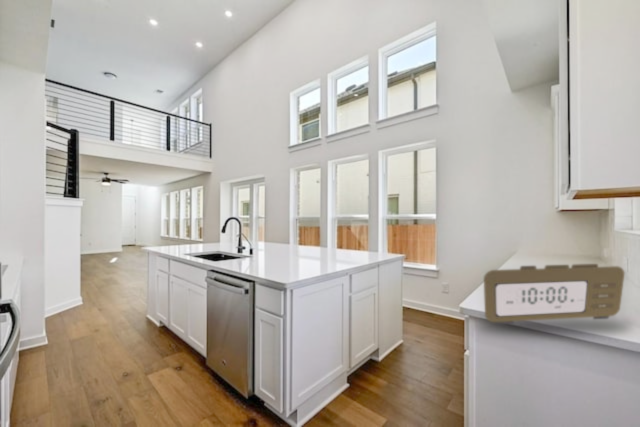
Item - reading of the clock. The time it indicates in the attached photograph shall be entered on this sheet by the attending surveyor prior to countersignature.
10:00
